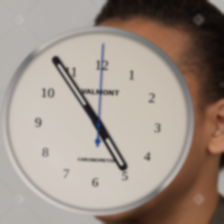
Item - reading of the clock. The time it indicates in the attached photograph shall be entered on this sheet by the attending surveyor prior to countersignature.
4:54:00
